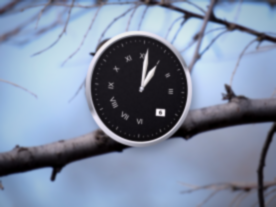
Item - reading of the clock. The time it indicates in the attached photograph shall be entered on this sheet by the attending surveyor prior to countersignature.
1:01
